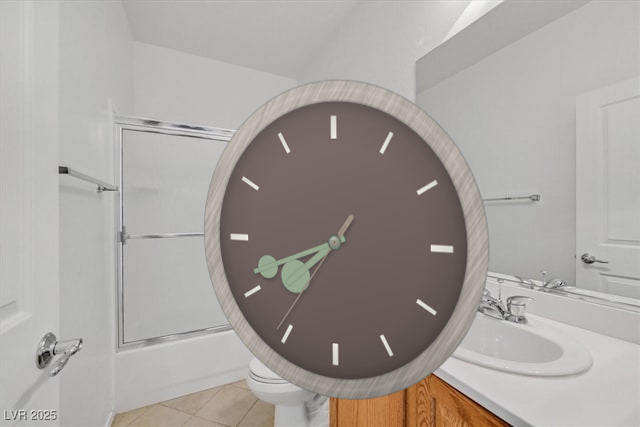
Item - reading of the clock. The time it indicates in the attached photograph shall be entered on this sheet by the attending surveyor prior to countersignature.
7:41:36
